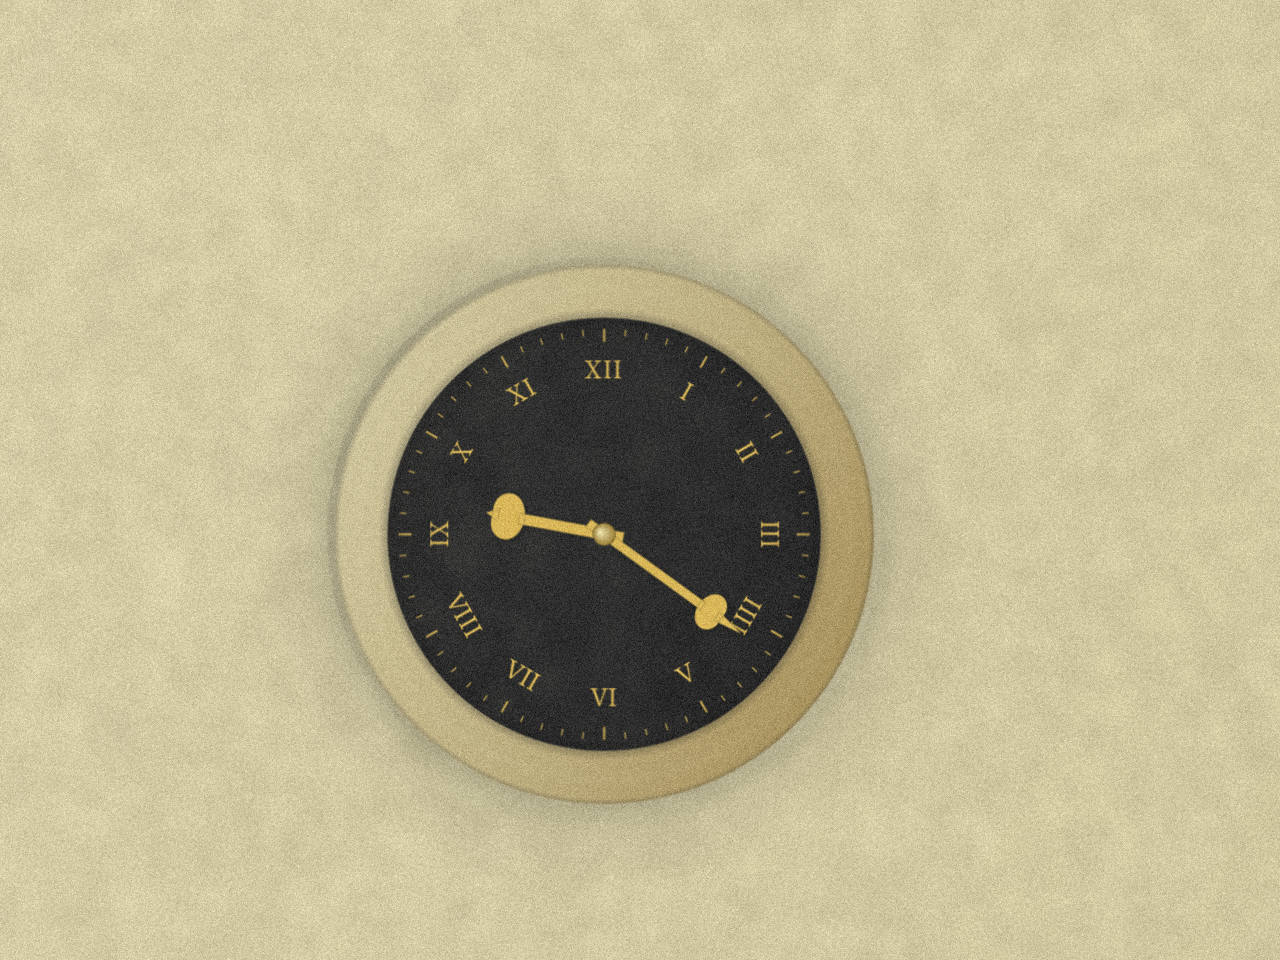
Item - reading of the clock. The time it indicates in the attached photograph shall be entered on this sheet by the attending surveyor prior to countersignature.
9:21
